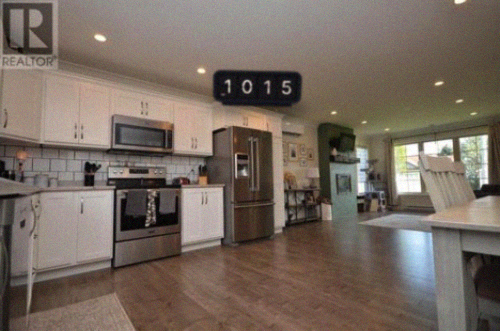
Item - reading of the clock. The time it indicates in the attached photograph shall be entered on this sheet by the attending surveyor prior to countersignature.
10:15
